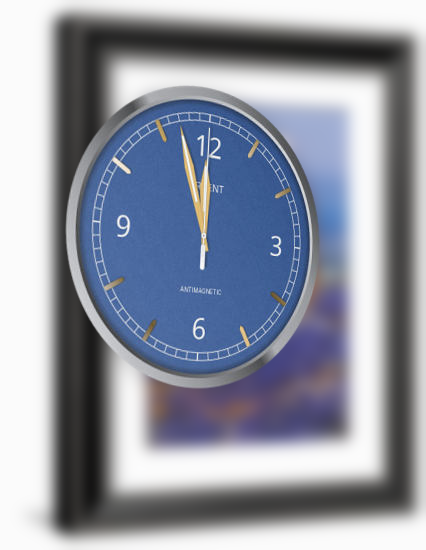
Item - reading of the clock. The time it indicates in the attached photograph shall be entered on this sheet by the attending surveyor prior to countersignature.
11:57:00
